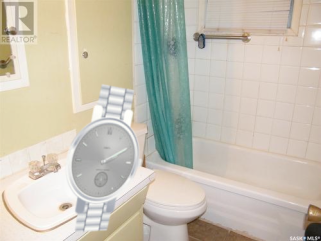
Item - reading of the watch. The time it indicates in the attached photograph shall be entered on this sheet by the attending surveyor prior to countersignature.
2:10
